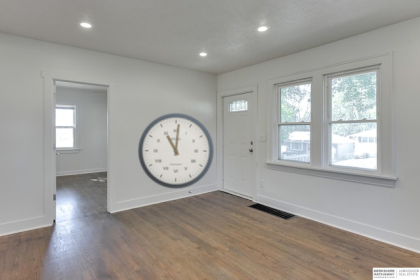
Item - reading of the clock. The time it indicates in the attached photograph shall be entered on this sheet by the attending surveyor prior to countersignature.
11:01
